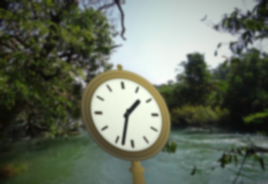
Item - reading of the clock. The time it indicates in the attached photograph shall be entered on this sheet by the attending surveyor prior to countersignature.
1:33
